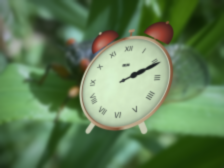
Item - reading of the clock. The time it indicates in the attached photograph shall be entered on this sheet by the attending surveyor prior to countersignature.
2:11
